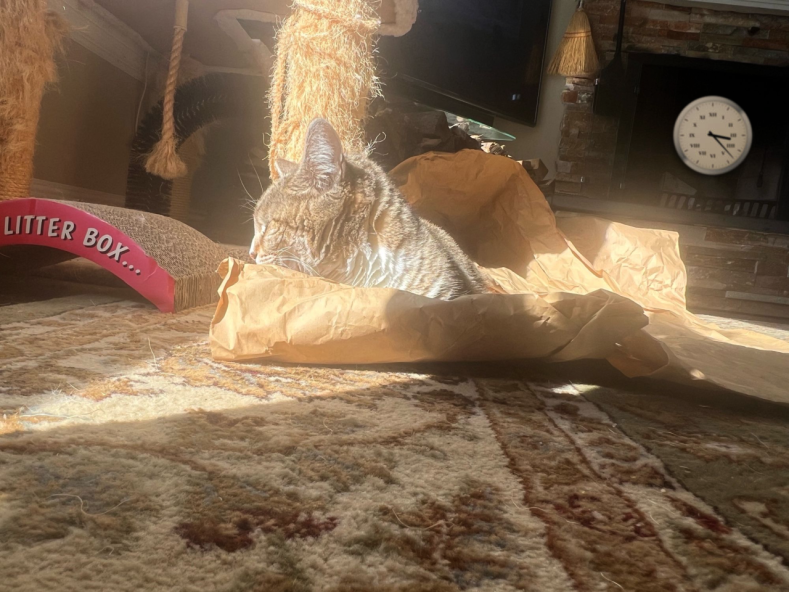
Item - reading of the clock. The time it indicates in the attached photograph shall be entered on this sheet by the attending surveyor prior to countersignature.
3:23
